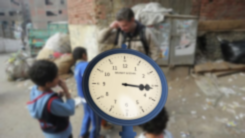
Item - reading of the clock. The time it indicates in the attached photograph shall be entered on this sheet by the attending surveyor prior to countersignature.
3:16
